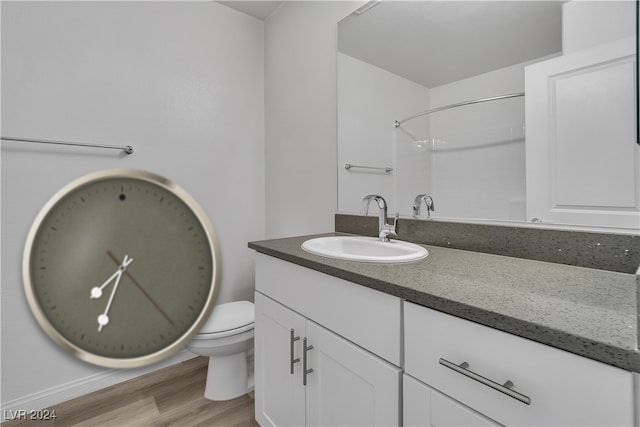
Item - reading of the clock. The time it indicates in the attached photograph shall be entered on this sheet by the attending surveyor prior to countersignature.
7:33:23
